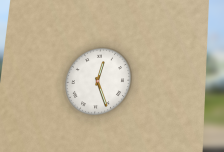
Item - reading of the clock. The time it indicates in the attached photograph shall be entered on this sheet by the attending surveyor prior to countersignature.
12:26
